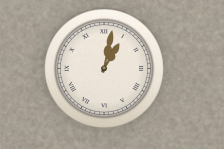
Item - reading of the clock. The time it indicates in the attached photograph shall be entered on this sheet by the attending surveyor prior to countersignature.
1:02
